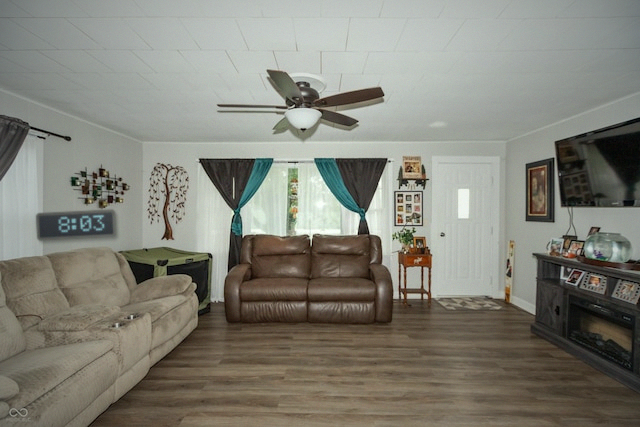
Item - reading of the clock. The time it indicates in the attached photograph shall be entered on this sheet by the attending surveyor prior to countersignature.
8:03
